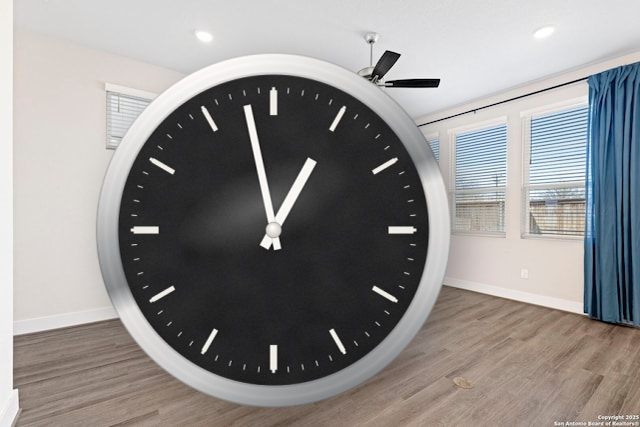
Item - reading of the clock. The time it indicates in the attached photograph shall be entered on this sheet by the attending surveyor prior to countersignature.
12:58
